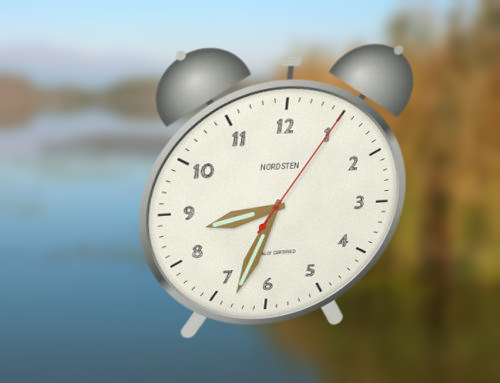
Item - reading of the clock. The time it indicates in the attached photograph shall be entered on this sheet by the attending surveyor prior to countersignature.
8:33:05
